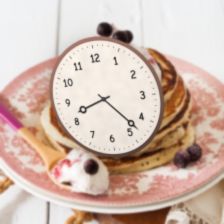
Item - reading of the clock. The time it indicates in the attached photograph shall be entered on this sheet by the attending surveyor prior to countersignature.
8:23
